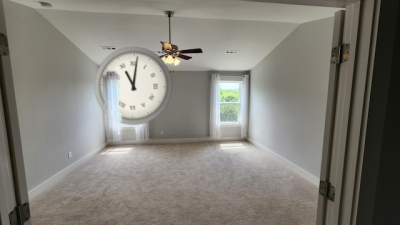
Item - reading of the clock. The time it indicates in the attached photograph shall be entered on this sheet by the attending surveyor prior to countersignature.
11:01
